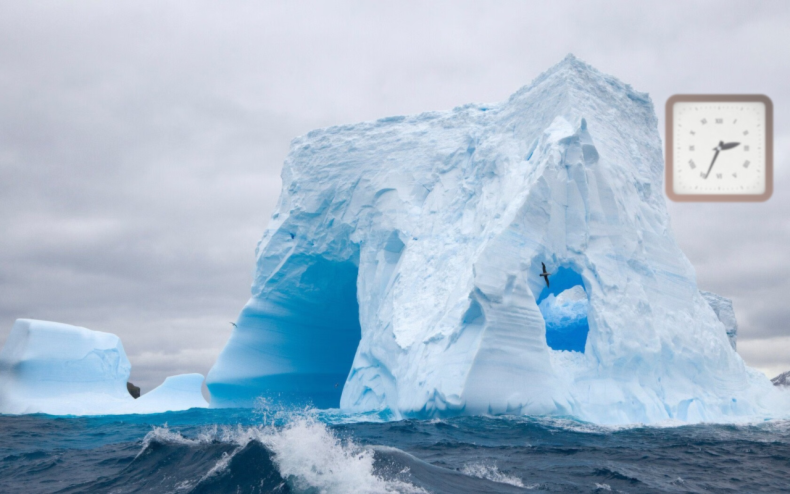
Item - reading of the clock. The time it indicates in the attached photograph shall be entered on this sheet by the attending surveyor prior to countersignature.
2:34
